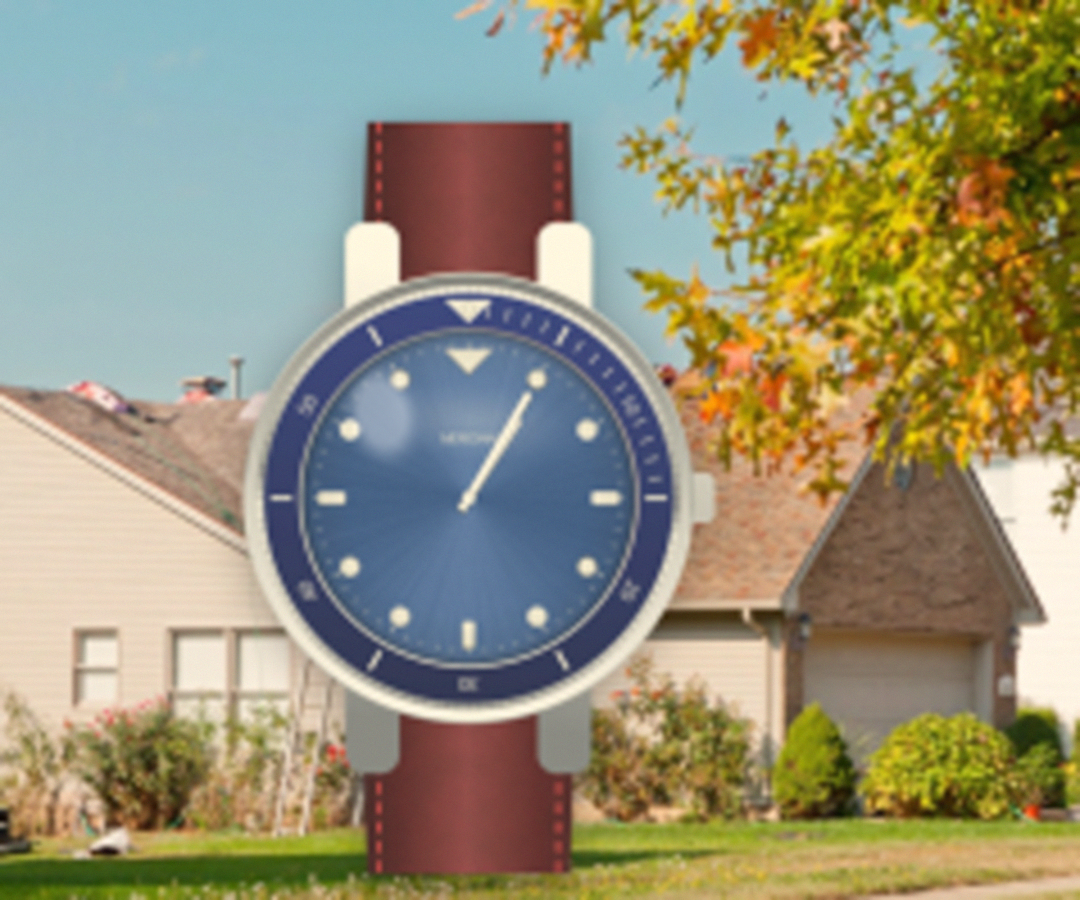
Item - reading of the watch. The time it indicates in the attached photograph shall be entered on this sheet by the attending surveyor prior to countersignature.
1:05
